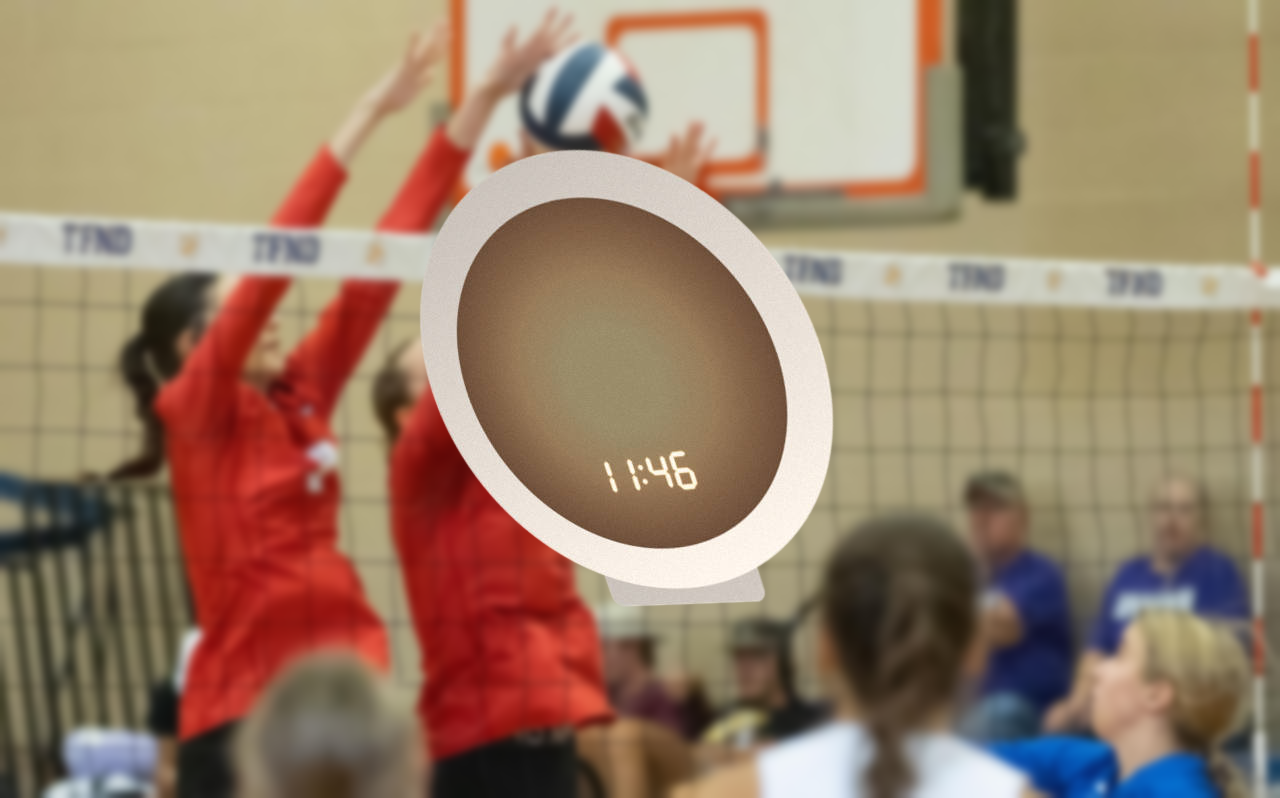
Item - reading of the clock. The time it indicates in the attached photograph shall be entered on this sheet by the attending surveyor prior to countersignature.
11:46
